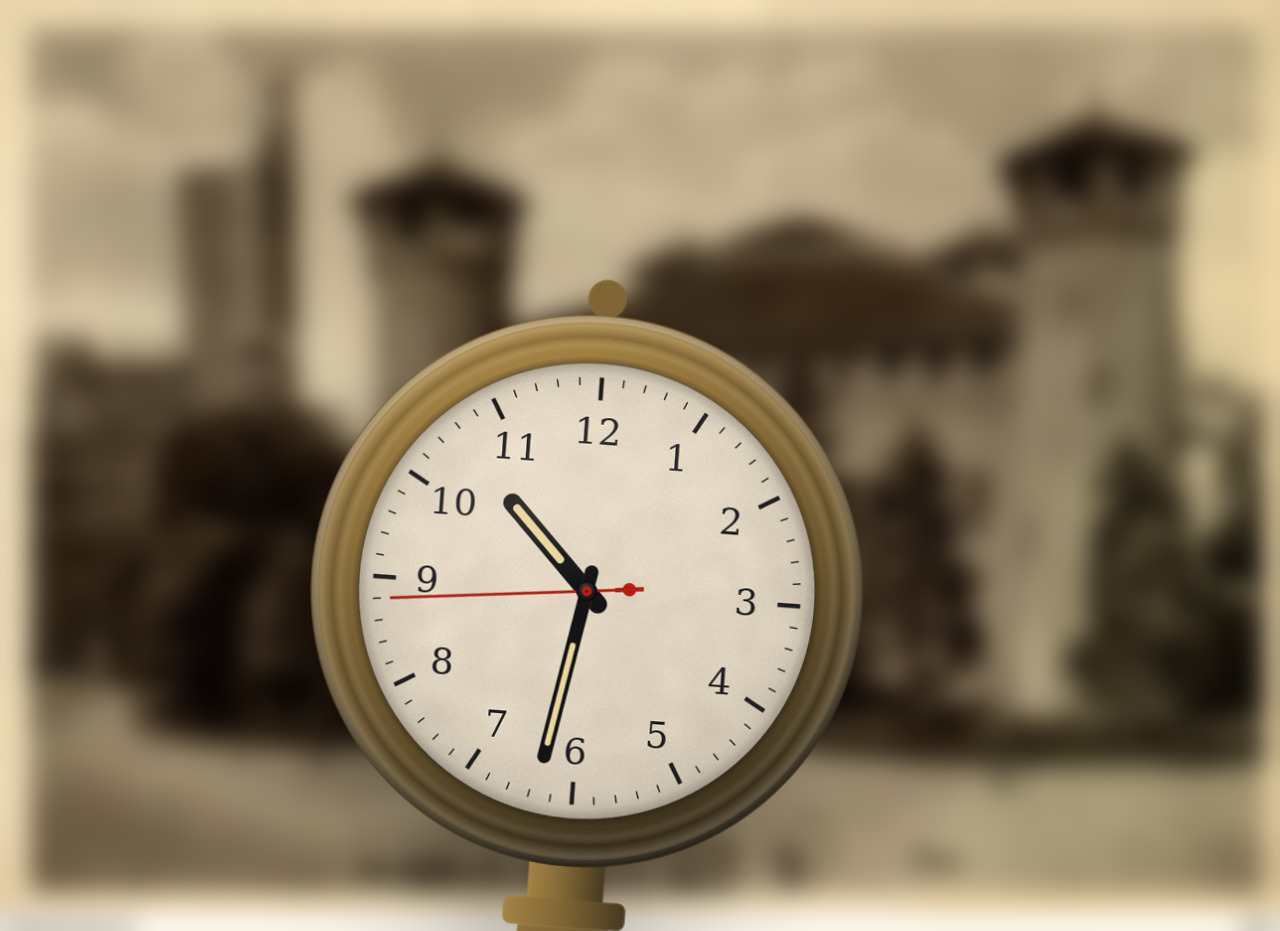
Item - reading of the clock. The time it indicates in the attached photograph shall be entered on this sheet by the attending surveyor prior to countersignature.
10:31:44
